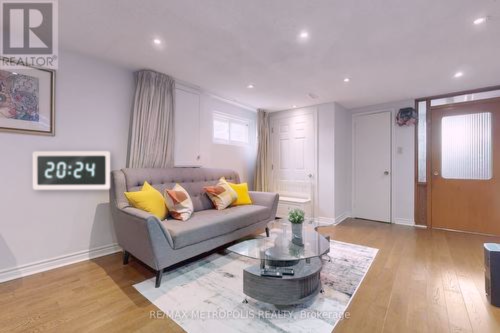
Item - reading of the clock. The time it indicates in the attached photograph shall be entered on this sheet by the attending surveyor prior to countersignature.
20:24
